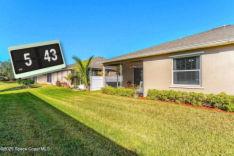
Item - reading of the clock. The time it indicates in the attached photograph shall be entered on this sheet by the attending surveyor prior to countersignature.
5:43
